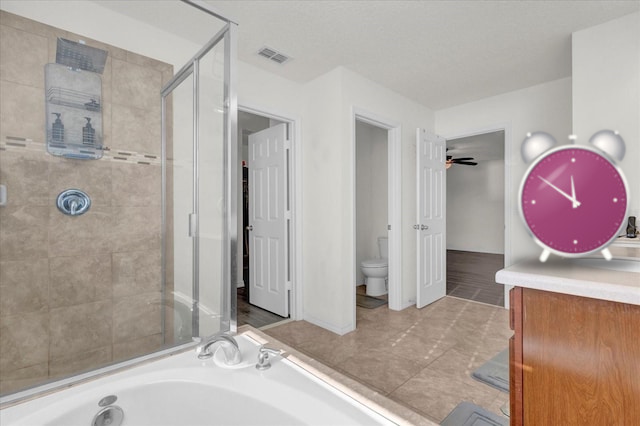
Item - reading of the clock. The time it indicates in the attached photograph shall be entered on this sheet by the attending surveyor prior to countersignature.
11:51
